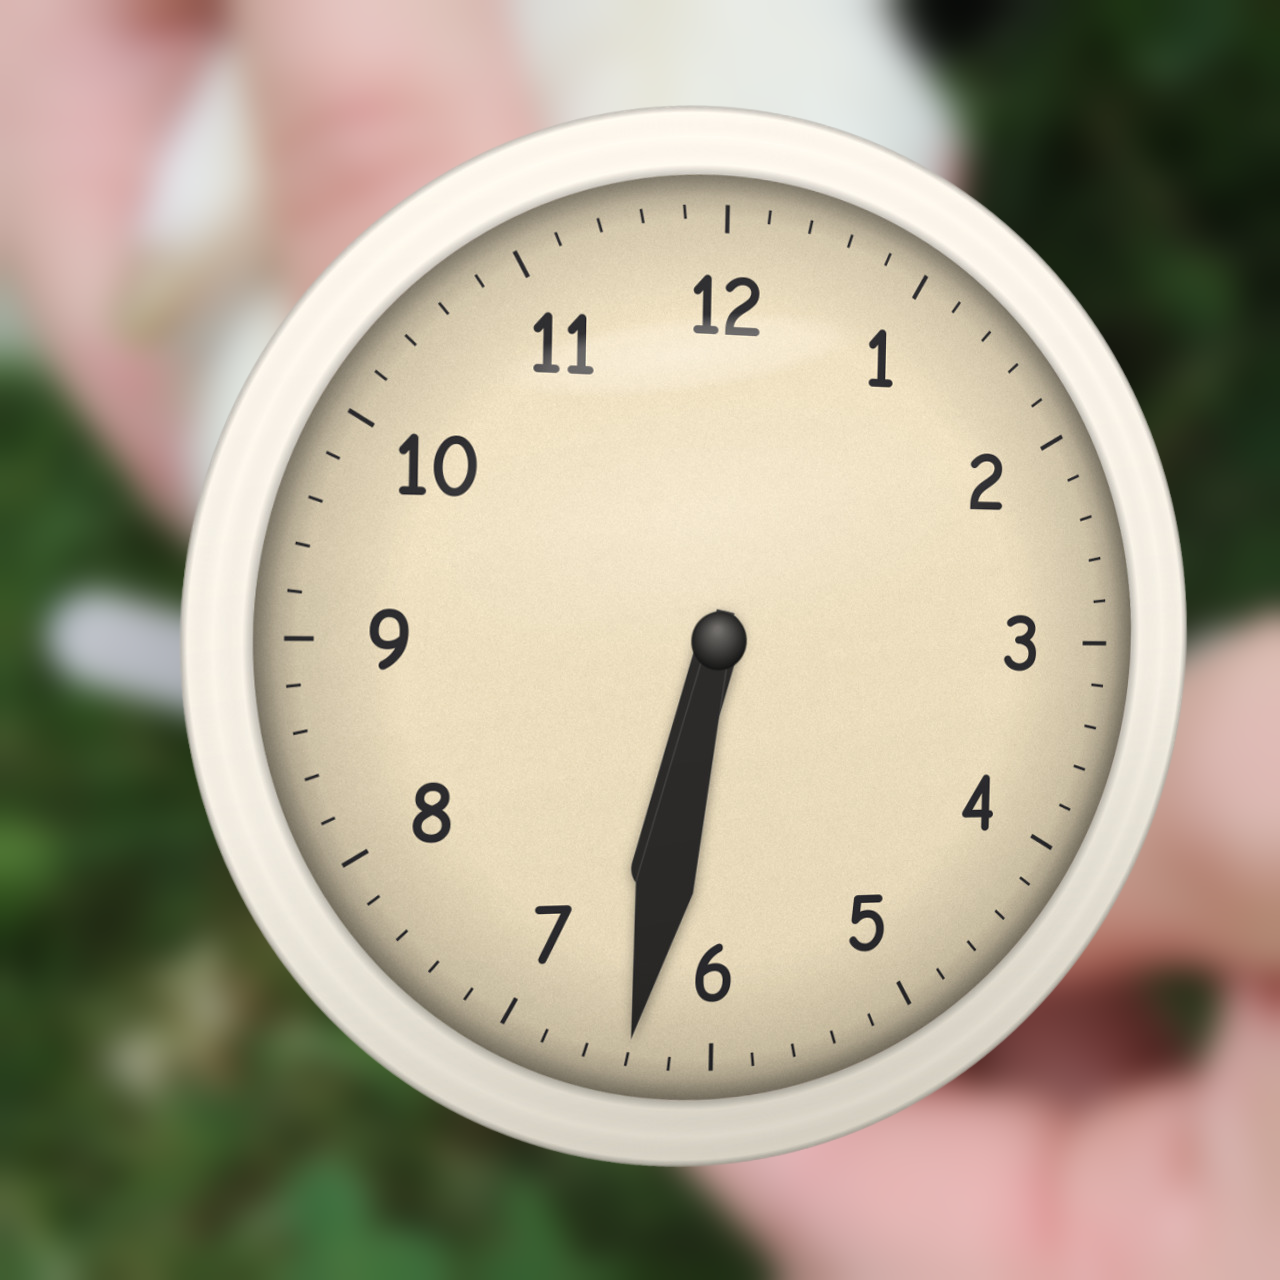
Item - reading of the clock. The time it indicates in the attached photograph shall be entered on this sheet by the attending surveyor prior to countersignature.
6:32
